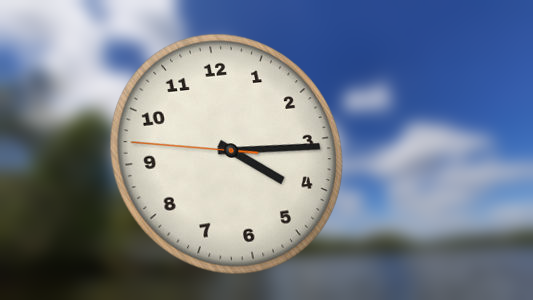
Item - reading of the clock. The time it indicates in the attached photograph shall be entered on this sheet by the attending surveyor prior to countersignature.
4:15:47
